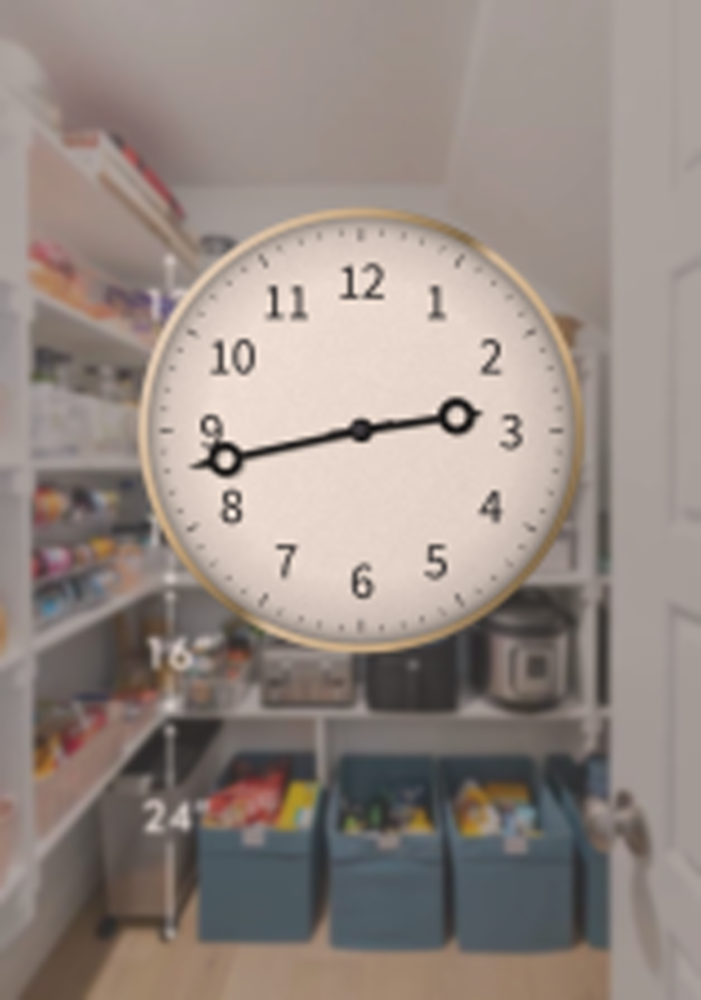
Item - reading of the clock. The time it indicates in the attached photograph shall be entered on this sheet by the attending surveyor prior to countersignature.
2:43
